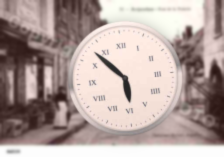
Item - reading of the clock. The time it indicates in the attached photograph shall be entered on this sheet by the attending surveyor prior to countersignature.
5:53
